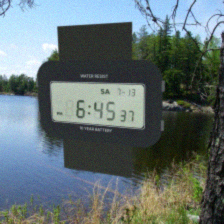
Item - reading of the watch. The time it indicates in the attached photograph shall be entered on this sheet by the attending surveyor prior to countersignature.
6:45:37
